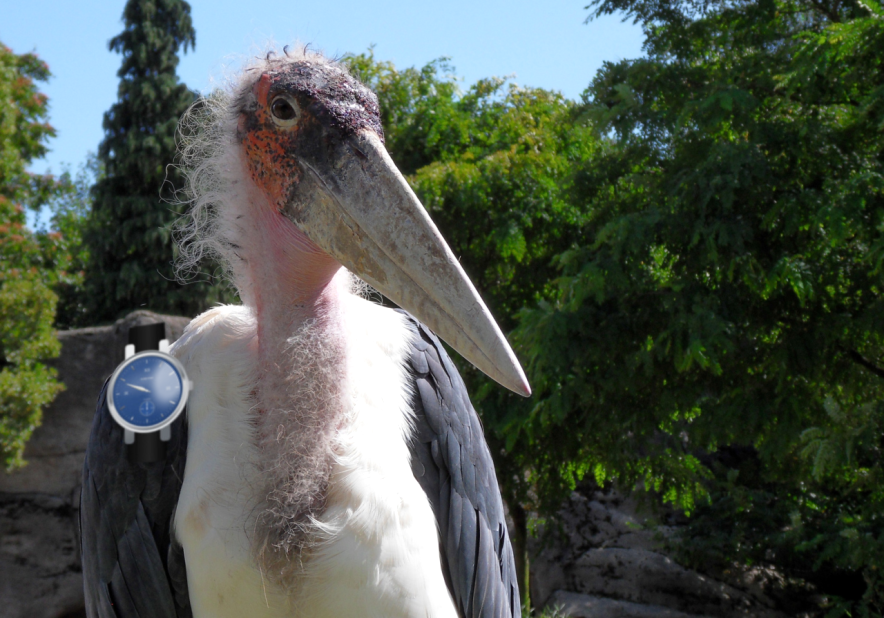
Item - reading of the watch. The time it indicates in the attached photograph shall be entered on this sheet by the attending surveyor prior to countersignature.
9:49
